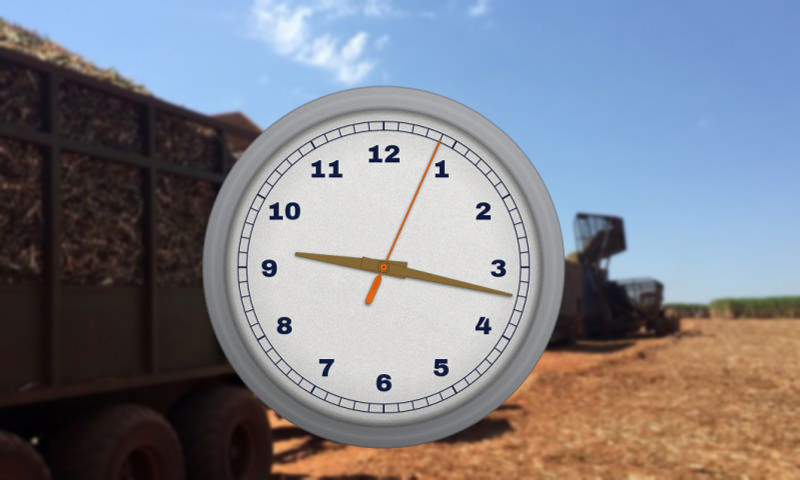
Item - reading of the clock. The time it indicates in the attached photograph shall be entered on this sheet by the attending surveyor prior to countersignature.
9:17:04
